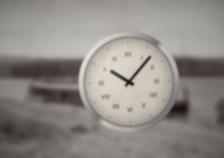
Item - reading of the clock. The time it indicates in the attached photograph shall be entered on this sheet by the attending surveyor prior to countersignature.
10:07
